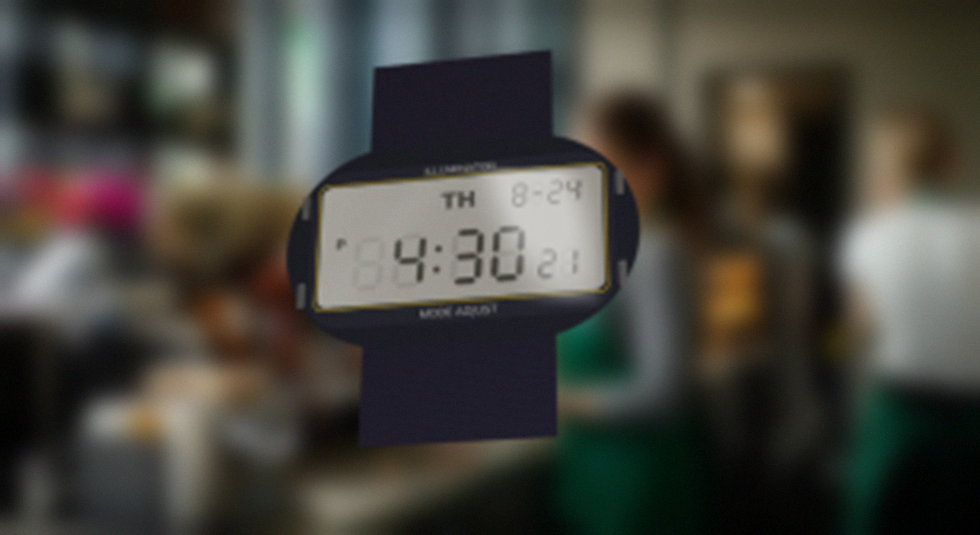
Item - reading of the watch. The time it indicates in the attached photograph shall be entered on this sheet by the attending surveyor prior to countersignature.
4:30:21
